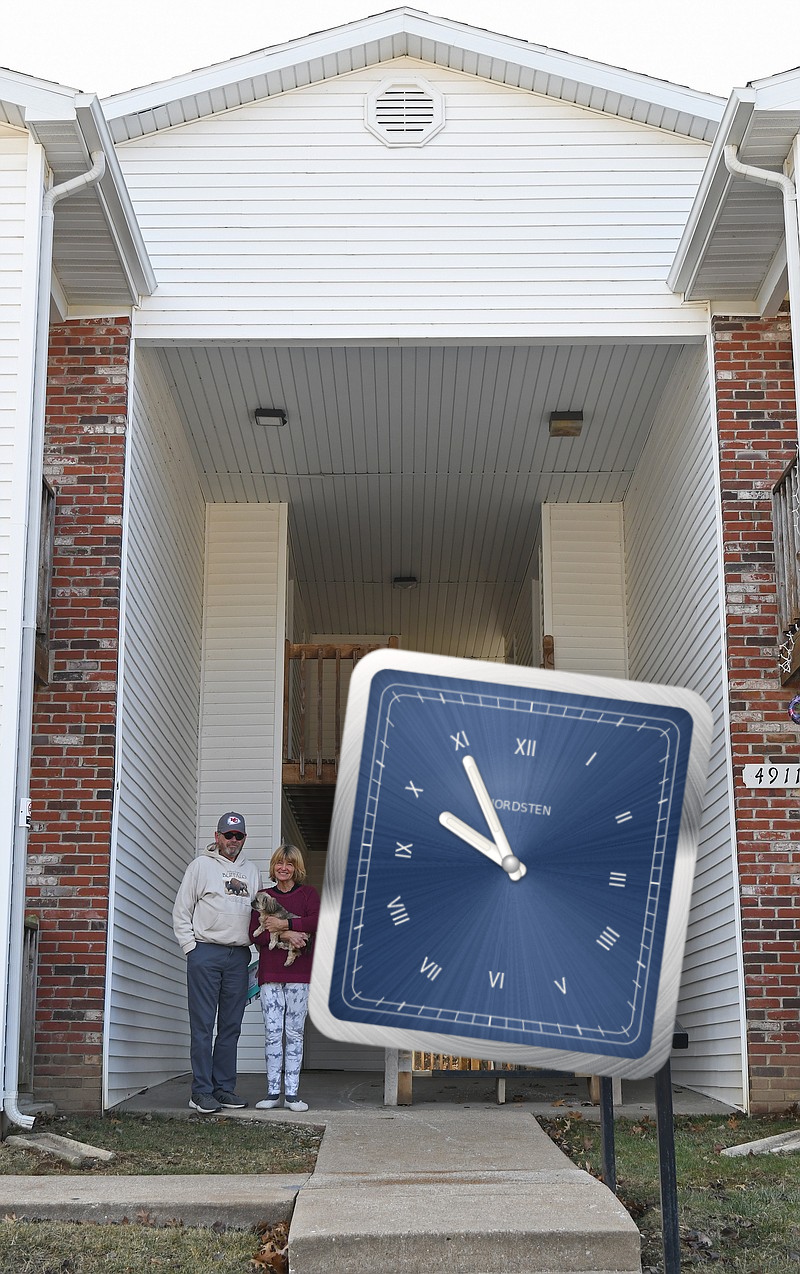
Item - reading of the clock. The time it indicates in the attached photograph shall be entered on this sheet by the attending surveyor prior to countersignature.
9:55
